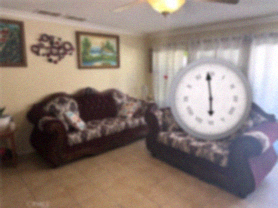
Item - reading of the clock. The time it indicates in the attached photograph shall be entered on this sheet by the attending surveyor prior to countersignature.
5:59
